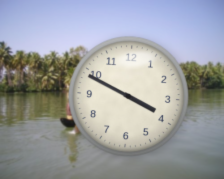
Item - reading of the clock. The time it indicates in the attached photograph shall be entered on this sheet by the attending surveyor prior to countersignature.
3:49
